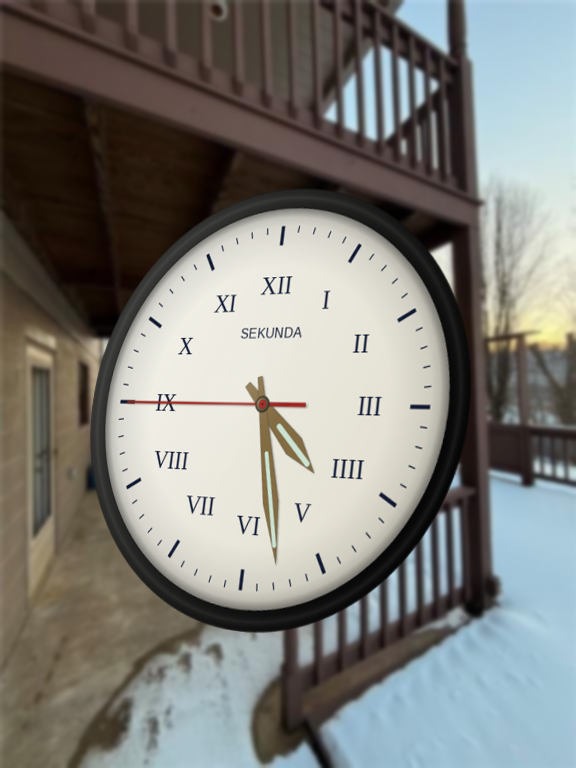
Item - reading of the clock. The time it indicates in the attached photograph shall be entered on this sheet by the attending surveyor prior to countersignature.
4:27:45
